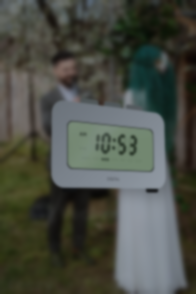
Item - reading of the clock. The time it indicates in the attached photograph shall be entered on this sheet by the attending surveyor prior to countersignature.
10:53
